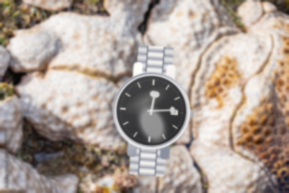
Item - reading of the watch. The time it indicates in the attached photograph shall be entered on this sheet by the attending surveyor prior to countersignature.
12:14
